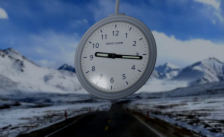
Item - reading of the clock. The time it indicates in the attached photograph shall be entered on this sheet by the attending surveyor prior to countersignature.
9:16
